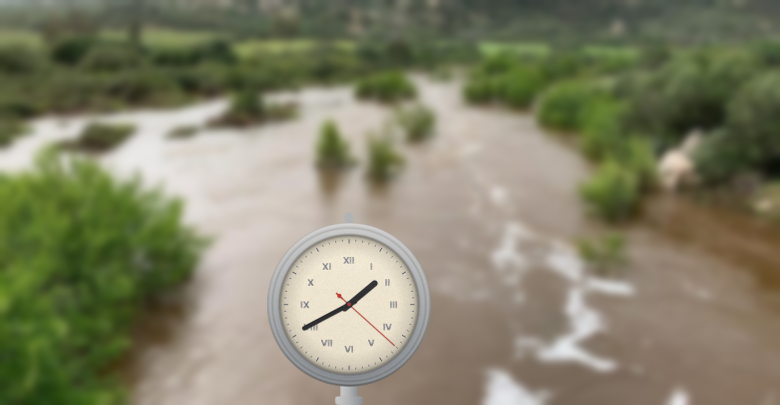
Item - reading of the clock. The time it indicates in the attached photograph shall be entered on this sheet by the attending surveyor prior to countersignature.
1:40:22
